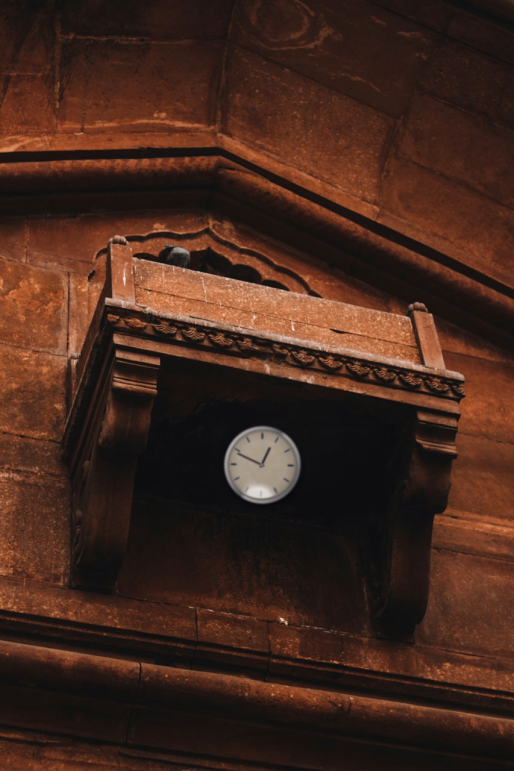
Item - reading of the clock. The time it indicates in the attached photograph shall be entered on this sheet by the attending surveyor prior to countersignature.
12:49
